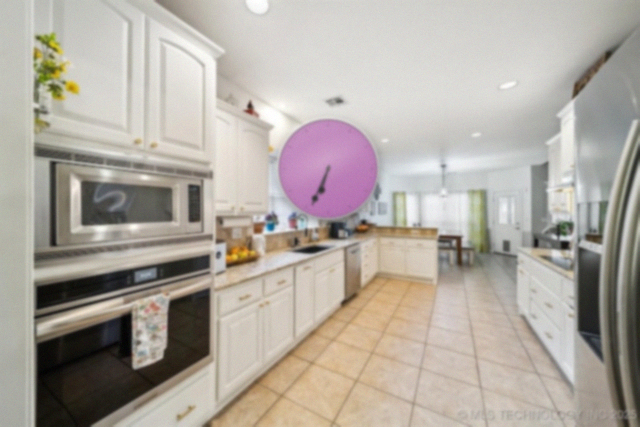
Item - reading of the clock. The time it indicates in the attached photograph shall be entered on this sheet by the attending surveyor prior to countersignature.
6:34
